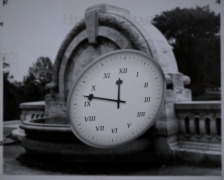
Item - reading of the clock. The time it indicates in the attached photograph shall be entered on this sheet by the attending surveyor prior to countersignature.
11:47
